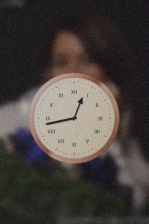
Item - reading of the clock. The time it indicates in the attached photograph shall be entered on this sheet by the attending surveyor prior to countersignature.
12:43
